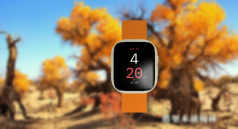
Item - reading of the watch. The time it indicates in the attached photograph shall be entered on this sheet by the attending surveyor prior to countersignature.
4:20
